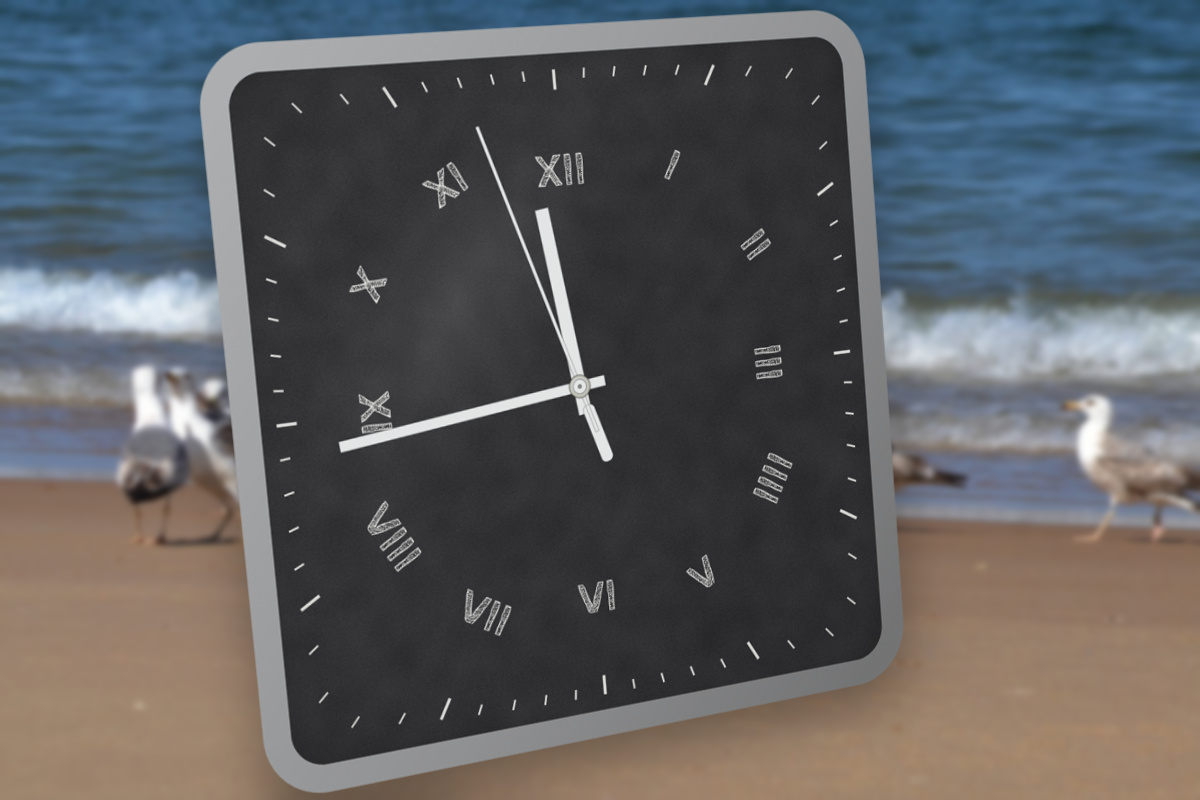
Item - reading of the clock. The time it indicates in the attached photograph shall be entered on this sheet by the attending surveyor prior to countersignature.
11:43:57
